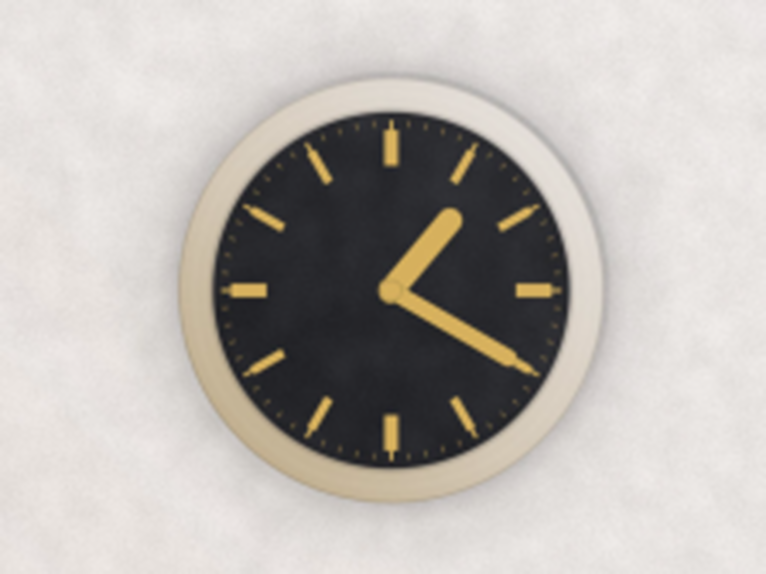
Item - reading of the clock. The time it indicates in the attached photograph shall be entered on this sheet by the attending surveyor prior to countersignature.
1:20
